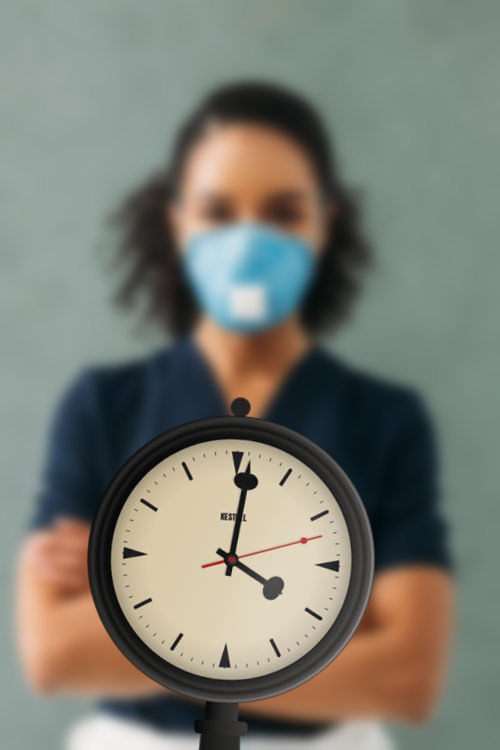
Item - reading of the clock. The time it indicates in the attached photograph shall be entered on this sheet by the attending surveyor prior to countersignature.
4:01:12
